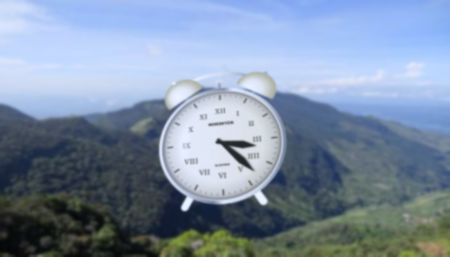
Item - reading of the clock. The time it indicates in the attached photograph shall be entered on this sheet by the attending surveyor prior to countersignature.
3:23
